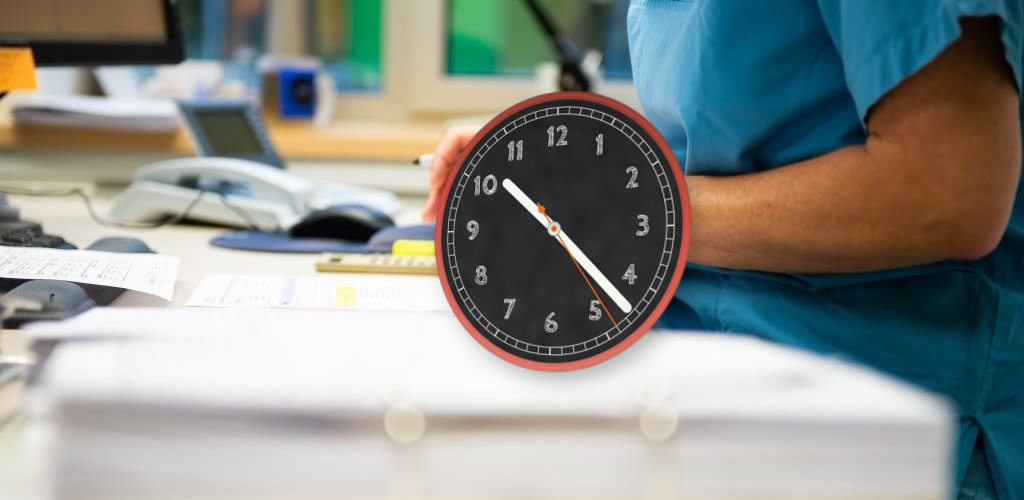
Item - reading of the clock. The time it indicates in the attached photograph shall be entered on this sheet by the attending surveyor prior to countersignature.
10:22:24
